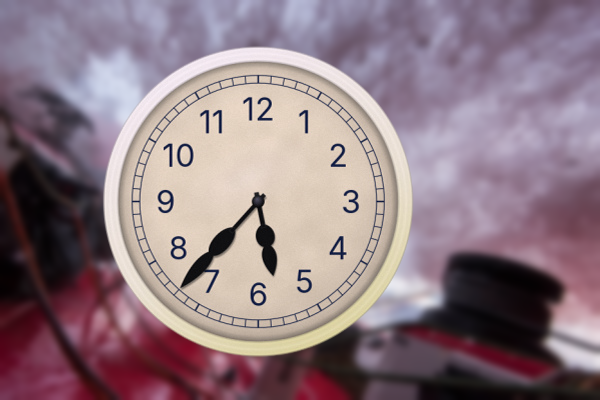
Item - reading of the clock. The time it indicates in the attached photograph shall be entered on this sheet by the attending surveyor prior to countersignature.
5:37
